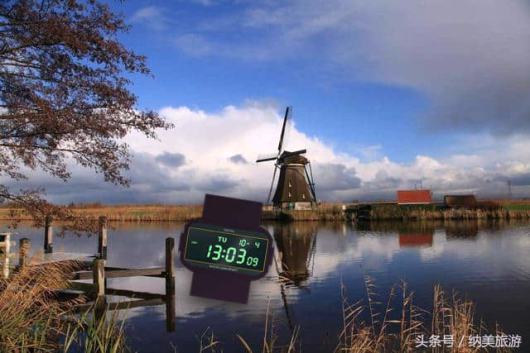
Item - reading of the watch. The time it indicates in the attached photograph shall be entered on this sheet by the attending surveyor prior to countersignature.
13:03:09
